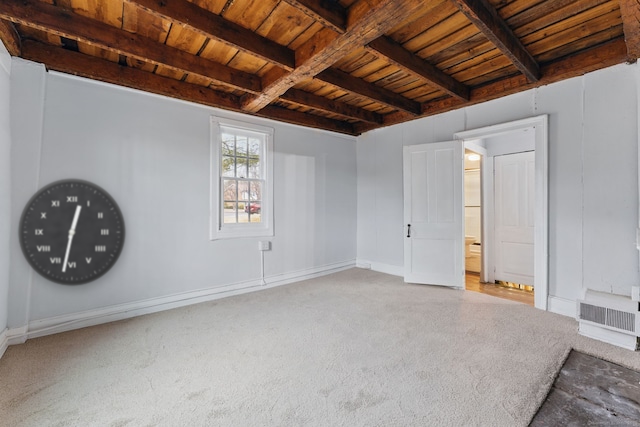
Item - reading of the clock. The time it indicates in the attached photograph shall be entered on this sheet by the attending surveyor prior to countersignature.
12:32
